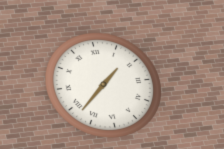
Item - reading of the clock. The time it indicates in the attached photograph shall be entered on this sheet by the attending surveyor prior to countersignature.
1:38
